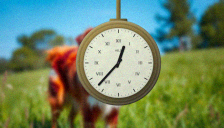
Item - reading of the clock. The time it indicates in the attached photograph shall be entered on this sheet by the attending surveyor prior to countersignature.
12:37
